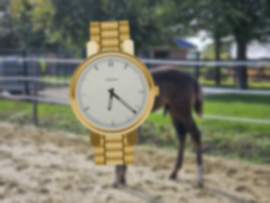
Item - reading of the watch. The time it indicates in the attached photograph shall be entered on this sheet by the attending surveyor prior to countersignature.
6:22
